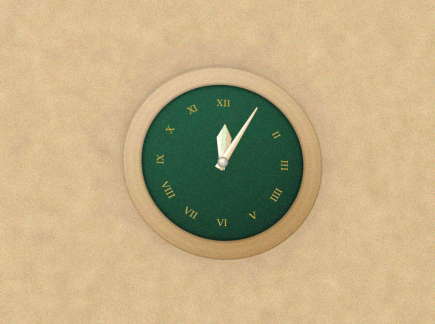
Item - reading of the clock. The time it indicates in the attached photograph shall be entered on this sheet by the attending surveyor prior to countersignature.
12:05
